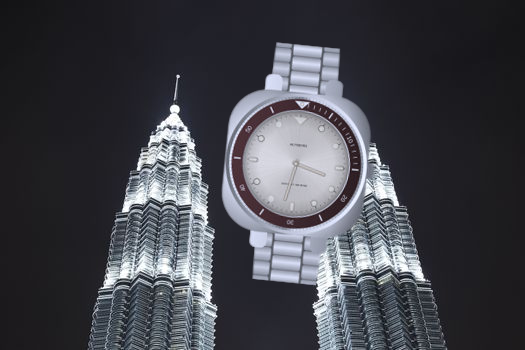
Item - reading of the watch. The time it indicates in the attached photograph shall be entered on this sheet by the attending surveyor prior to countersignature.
3:32
